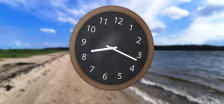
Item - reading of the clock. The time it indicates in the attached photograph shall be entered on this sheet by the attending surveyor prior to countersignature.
8:17
